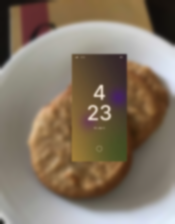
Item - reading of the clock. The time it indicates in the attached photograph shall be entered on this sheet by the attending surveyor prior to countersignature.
4:23
